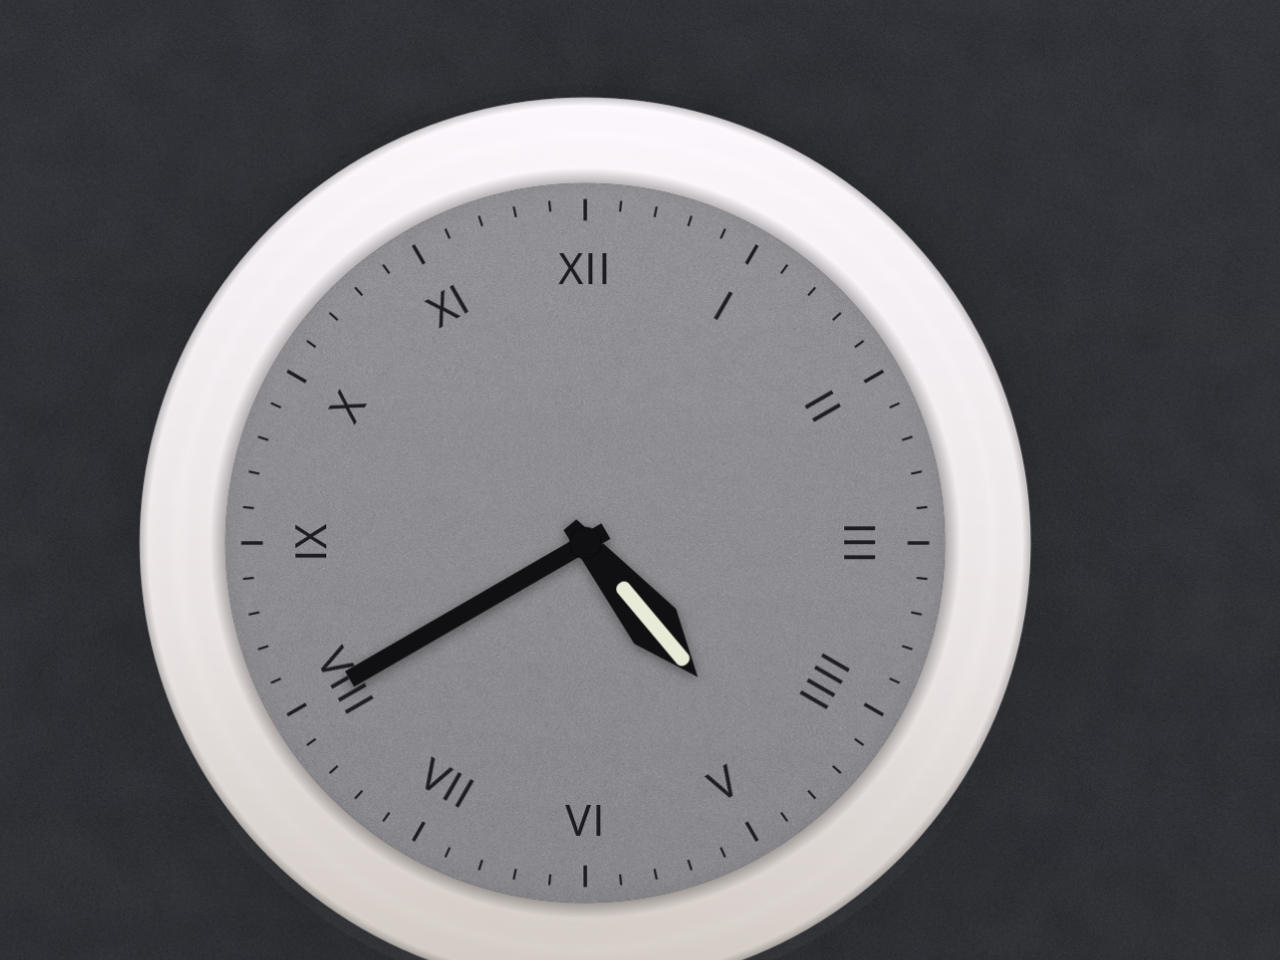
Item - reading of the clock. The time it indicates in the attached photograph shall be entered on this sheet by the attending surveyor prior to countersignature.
4:40
